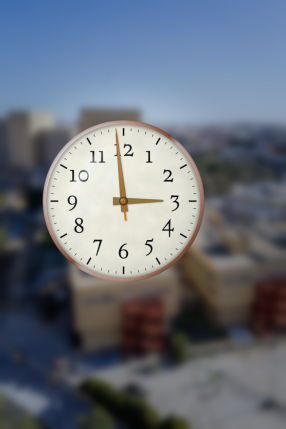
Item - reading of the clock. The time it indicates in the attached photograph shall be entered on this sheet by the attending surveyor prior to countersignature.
2:58:59
